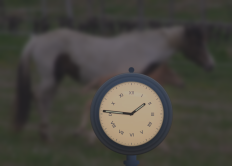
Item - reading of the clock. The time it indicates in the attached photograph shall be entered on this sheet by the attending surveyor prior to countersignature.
1:46
